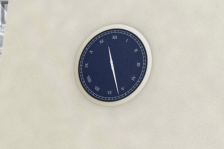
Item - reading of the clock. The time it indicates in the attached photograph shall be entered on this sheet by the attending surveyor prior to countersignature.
11:27
